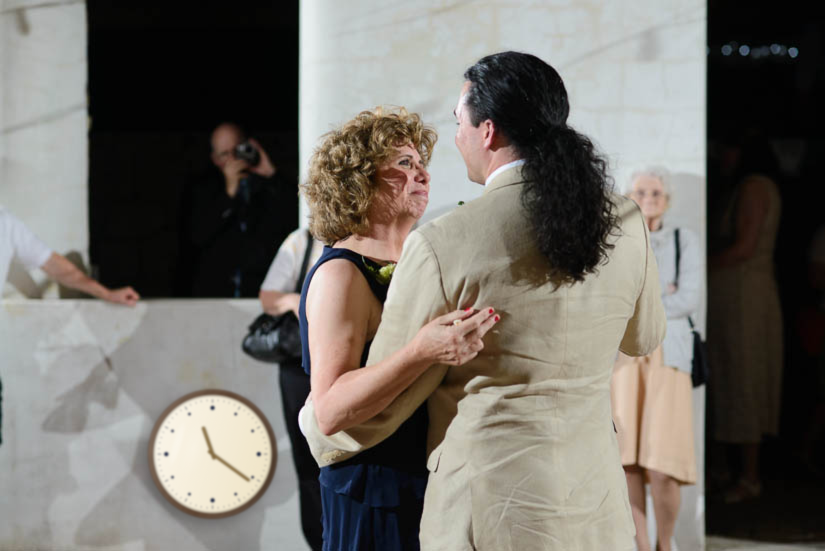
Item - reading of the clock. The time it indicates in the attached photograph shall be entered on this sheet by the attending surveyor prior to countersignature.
11:21
